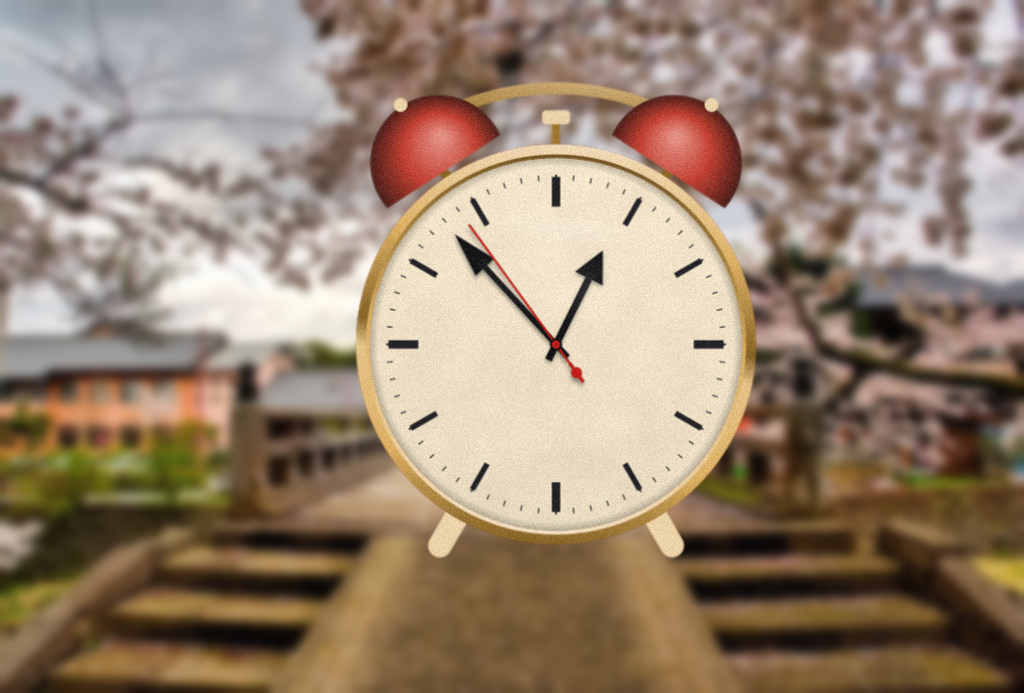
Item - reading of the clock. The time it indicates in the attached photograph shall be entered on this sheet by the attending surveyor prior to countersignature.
12:52:54
